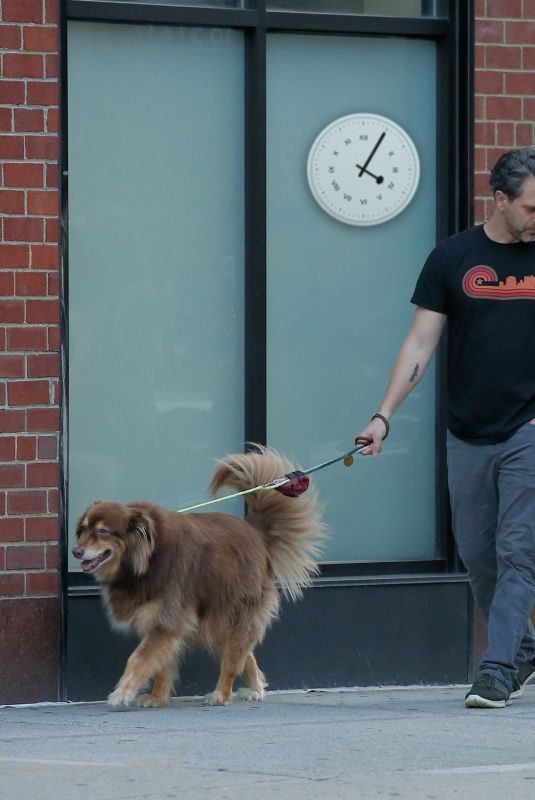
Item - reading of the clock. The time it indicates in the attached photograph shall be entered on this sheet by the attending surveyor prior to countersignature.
4:05
